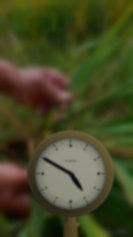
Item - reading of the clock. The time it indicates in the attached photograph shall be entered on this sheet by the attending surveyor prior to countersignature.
4:50
